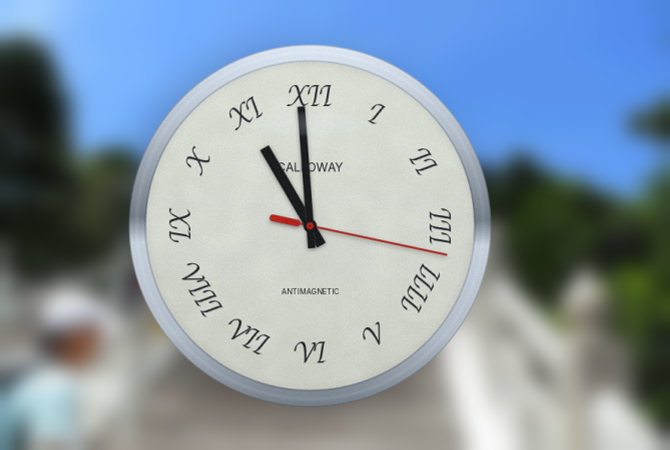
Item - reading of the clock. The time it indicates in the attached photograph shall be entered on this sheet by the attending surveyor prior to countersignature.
10:59:17
